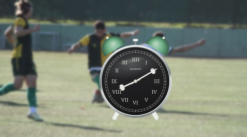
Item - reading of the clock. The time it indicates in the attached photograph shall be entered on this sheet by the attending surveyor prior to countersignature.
8:10
